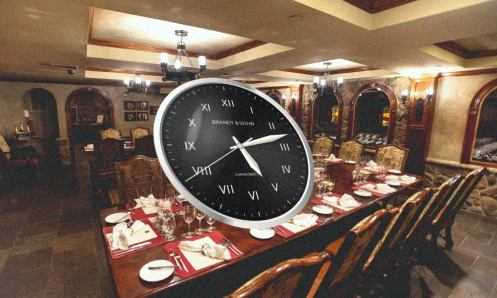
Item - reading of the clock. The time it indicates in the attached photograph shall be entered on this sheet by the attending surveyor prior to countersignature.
5:12:40
